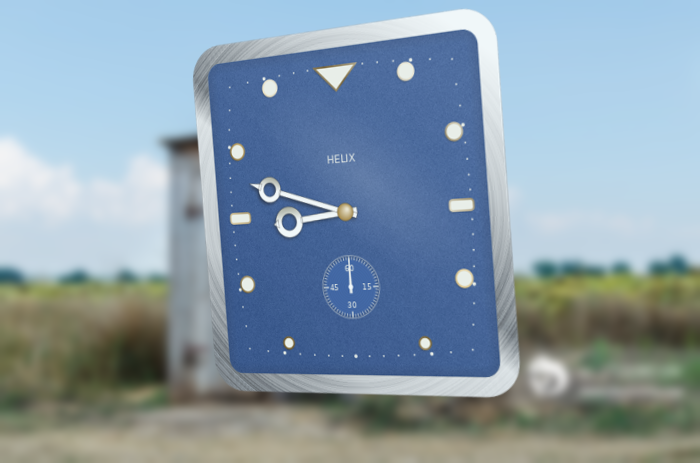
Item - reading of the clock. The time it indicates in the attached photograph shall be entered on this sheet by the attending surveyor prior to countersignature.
8:48
